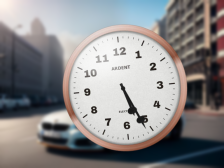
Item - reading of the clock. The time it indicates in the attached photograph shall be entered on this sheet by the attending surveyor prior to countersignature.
5:26
